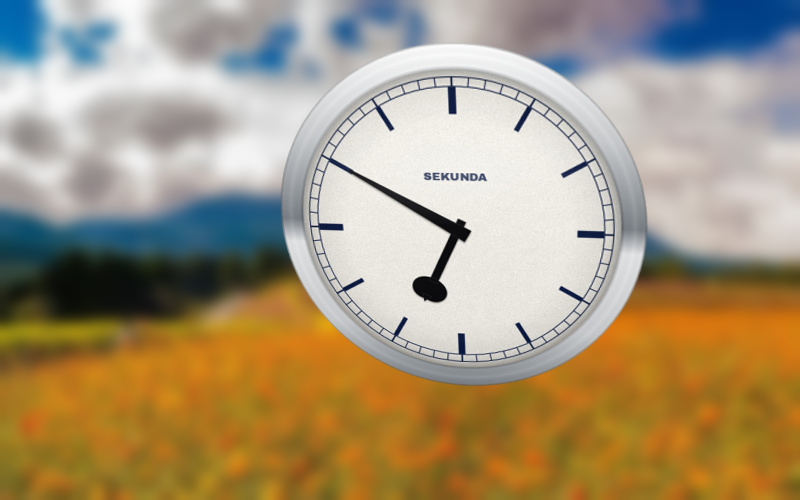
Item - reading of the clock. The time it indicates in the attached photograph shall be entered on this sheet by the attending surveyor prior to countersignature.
6:50
